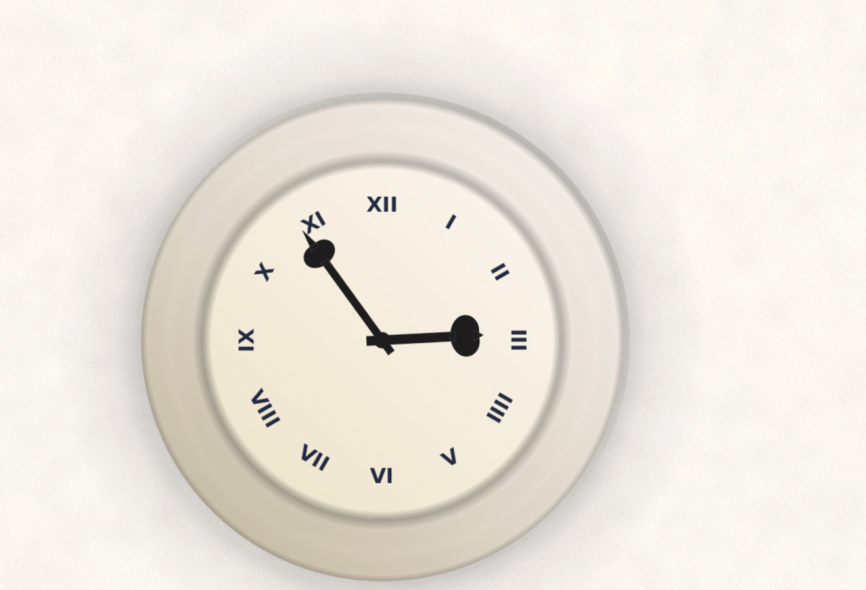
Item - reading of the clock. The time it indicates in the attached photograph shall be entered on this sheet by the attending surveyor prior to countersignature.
2:54
